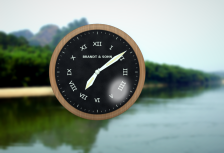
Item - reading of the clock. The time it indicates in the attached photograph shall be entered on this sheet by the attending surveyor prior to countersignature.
7:09
